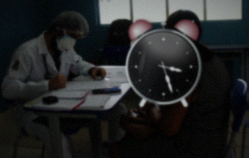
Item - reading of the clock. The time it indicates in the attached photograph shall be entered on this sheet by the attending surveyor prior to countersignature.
3:27
